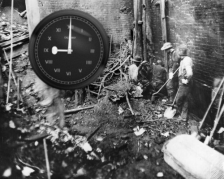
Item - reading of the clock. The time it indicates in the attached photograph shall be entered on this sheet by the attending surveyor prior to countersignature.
9:00
